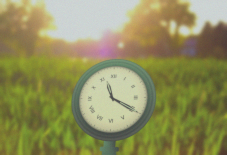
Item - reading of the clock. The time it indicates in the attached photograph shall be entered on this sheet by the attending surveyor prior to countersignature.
11:20
